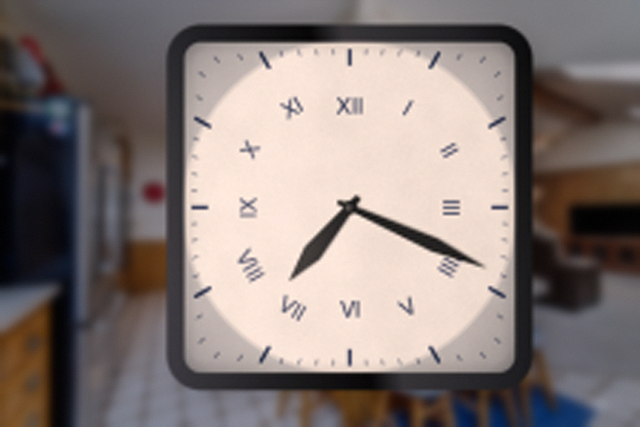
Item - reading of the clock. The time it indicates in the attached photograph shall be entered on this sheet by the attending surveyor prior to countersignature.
7:19
